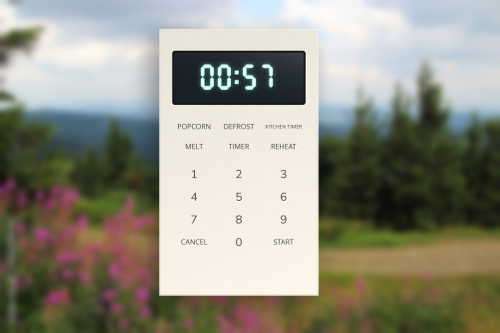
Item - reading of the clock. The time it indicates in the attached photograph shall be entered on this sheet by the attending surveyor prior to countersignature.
0:57
